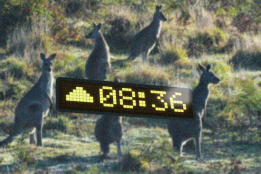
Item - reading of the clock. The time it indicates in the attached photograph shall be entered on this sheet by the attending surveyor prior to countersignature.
8:36
